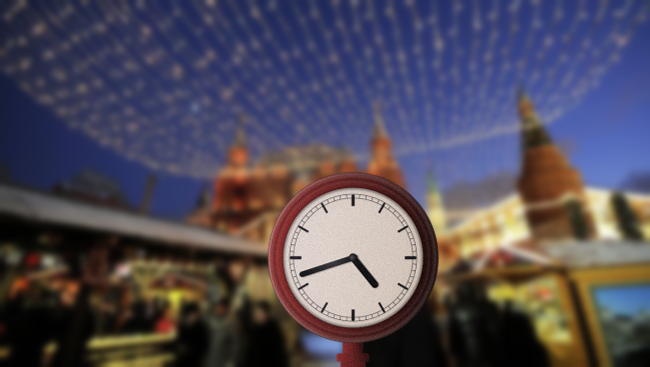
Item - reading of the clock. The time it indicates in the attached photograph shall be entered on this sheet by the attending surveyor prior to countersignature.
4:42
